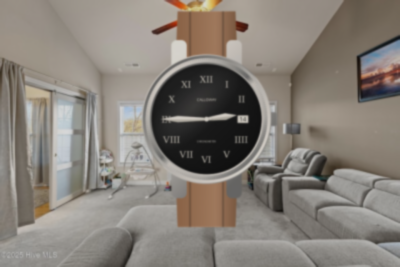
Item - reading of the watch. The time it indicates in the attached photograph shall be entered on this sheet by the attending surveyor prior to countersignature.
2:45
